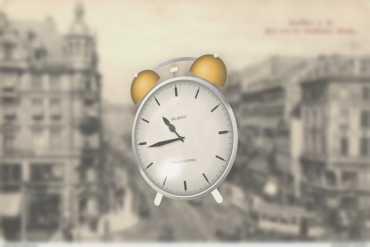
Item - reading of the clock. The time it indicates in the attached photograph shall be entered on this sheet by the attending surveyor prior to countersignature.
10:44
